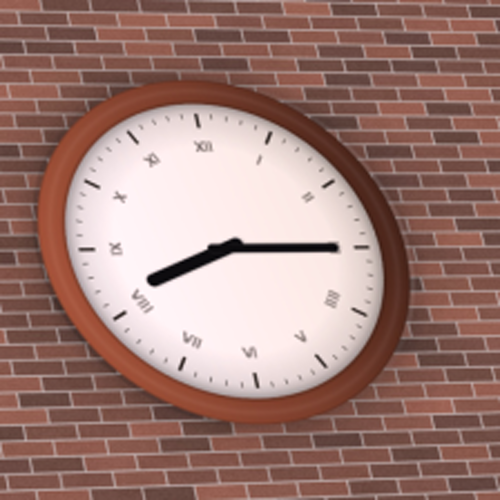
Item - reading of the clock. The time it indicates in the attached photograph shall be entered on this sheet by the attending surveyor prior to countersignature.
8:15
